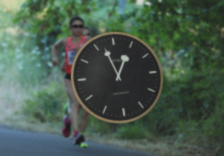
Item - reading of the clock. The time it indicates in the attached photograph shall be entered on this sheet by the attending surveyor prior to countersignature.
12:57
